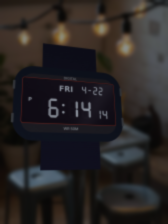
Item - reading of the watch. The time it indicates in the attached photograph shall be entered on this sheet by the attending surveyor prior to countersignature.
6:14:14
